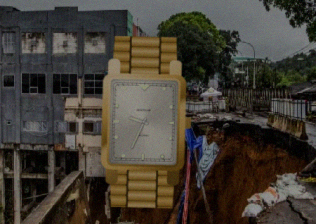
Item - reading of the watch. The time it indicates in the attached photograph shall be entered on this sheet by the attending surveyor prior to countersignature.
9:34
